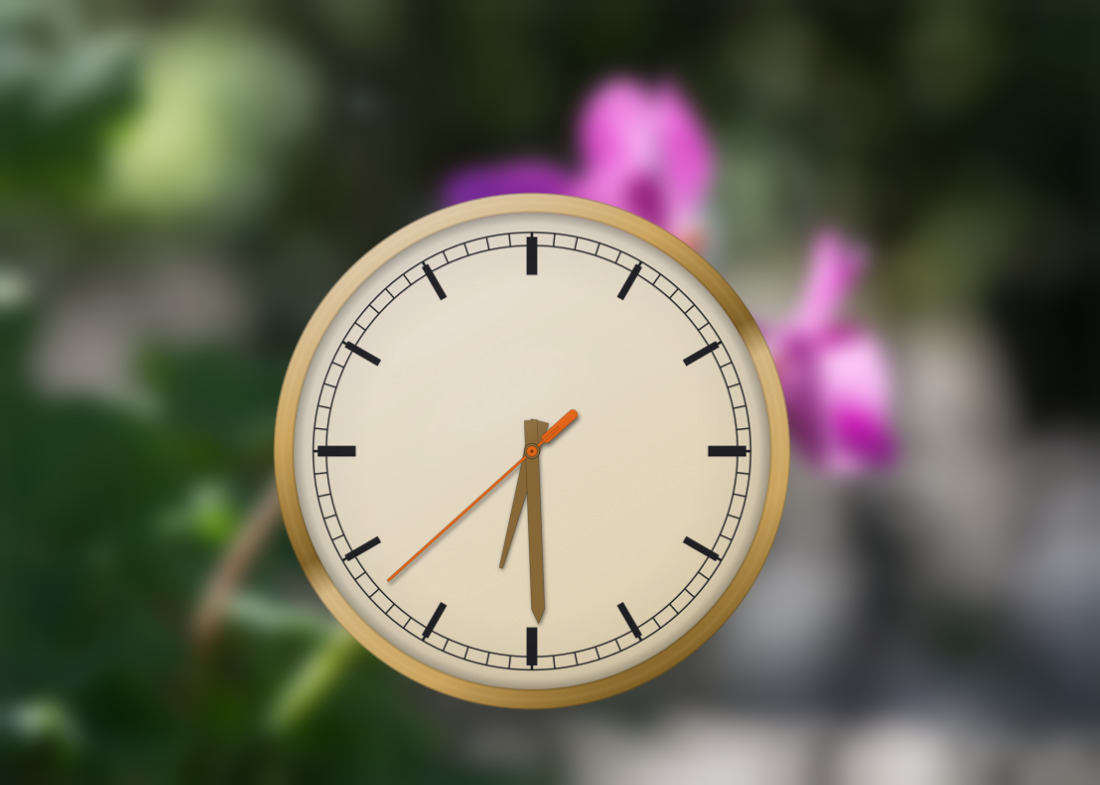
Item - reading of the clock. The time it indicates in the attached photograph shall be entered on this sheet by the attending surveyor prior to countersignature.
6:29:38
